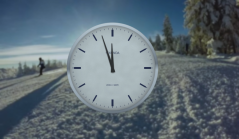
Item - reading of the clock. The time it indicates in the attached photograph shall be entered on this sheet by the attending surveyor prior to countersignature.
11:57
